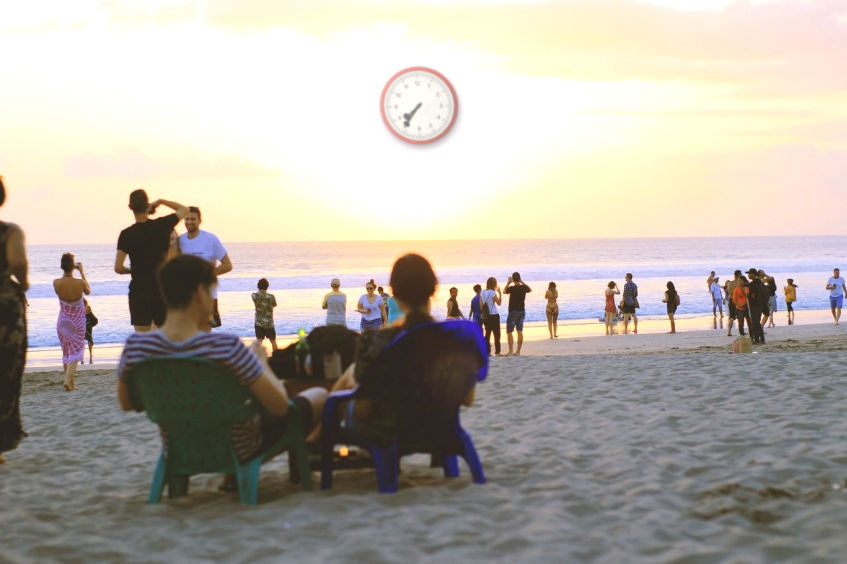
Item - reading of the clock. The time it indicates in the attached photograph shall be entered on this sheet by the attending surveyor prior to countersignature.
7:36
